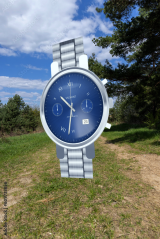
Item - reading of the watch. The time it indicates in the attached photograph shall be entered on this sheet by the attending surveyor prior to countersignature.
10:32
